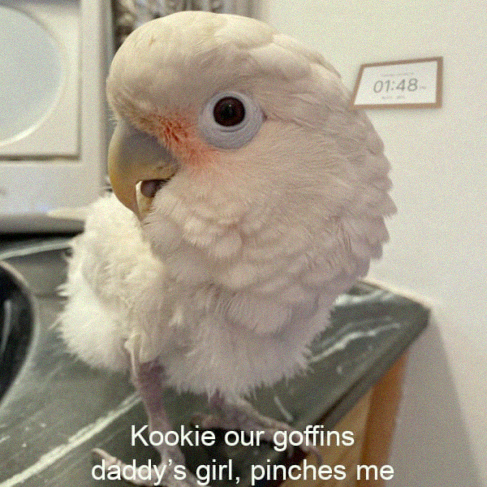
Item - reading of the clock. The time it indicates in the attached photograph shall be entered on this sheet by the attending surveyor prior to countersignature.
1:48
